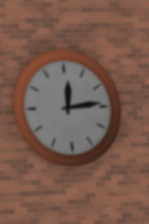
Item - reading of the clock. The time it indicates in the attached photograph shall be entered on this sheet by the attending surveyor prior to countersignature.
12:14
